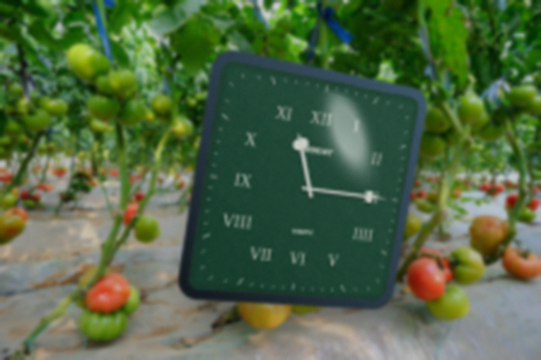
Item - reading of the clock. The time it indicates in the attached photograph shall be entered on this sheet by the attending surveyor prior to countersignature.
11:15
